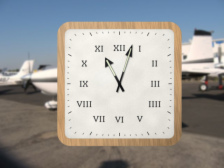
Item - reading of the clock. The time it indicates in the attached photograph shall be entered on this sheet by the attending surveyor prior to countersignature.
11:03
